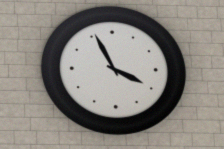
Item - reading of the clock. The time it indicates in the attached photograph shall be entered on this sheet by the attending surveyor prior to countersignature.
3:56
